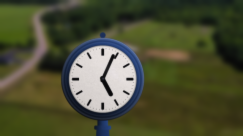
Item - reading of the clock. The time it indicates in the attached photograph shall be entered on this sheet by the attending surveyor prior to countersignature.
5:04
